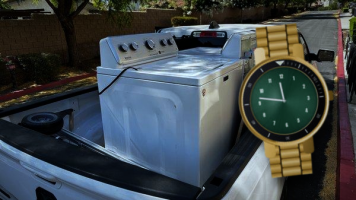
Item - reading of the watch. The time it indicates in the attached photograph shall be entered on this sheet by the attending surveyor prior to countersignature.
11:47
